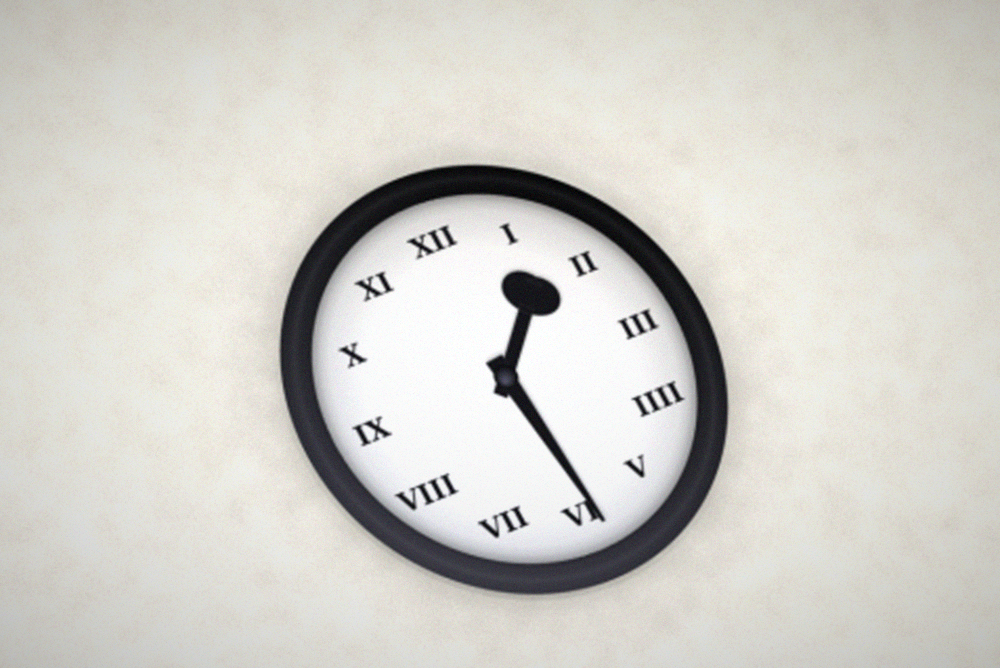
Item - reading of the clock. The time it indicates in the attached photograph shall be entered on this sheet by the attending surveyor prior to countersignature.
1:29
